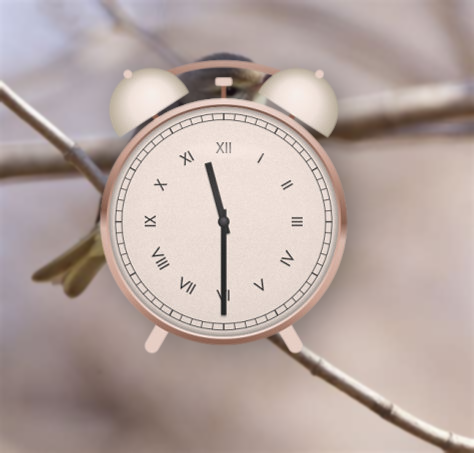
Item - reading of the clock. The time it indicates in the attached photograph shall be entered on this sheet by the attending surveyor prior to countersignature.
11:30
